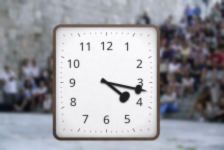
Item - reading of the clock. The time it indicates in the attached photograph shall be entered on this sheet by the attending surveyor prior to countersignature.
4:17
